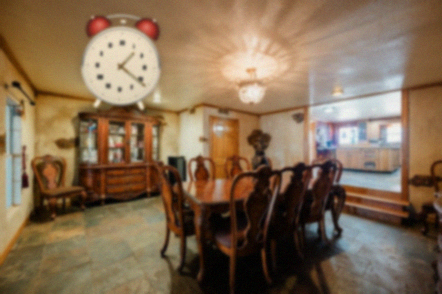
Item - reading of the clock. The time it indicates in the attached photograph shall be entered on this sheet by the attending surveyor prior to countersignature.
1:21
